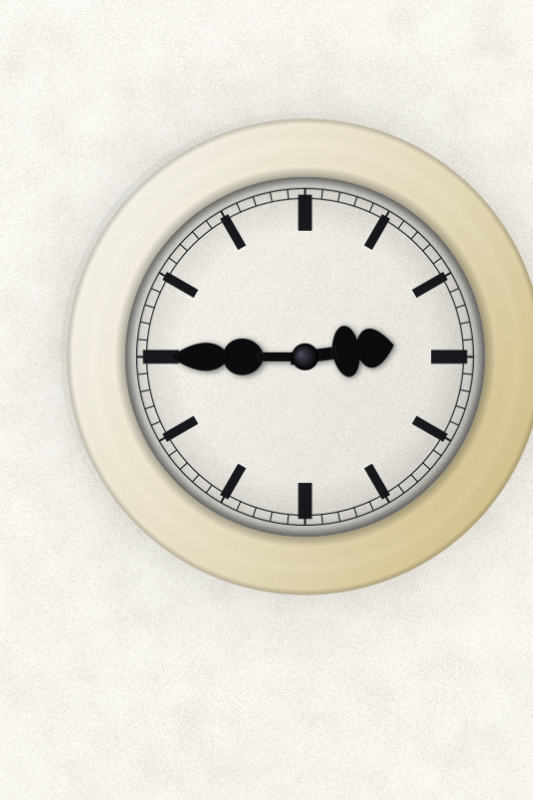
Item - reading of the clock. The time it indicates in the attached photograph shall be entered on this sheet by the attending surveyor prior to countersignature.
2:45
